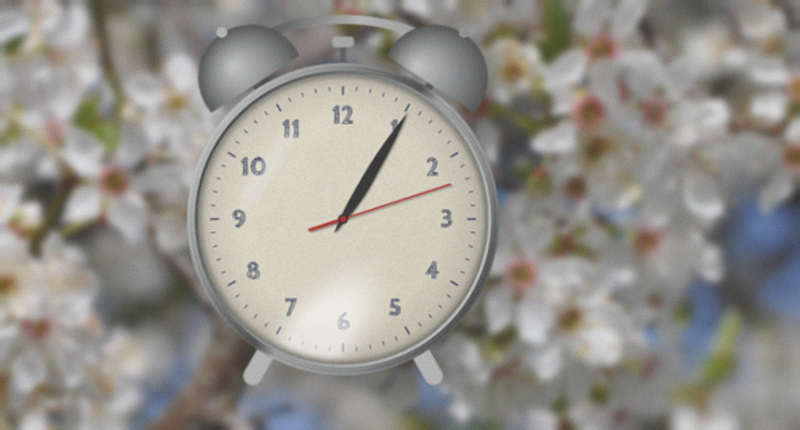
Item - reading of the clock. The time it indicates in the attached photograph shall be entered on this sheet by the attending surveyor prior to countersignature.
1:05:12
